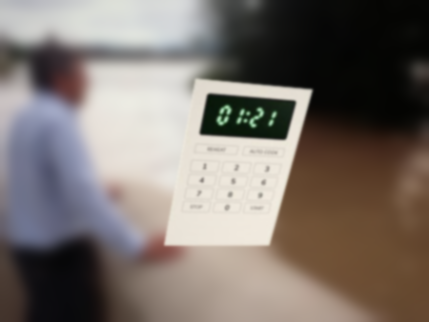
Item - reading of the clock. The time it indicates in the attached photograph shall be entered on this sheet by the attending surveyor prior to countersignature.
1:21
